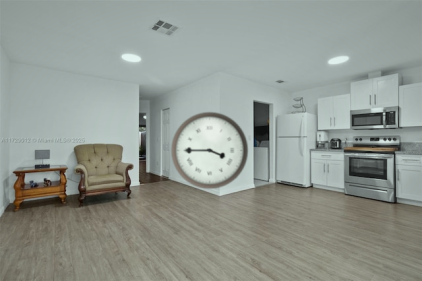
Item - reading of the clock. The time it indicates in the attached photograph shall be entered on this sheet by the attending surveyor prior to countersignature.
3:45
